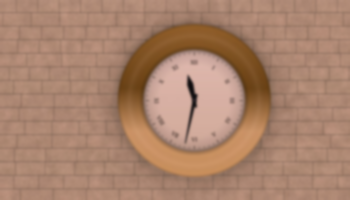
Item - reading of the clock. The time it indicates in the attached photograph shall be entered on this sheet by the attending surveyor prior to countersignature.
11:32
